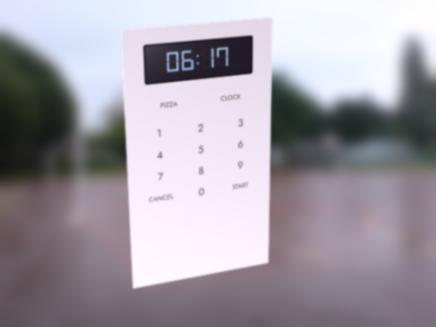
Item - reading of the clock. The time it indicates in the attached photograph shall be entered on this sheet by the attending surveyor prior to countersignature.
6:17
